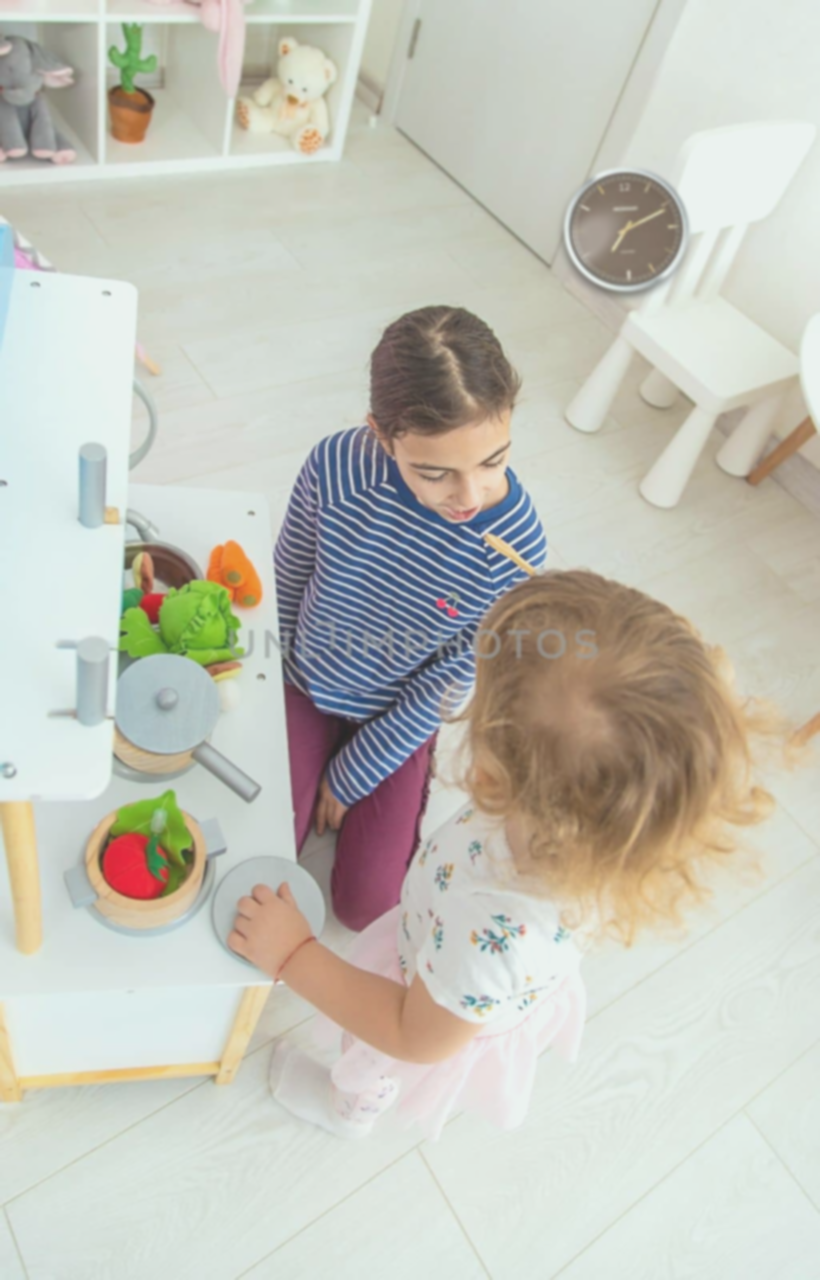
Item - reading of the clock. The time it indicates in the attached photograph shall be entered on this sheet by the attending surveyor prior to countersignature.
7:11
